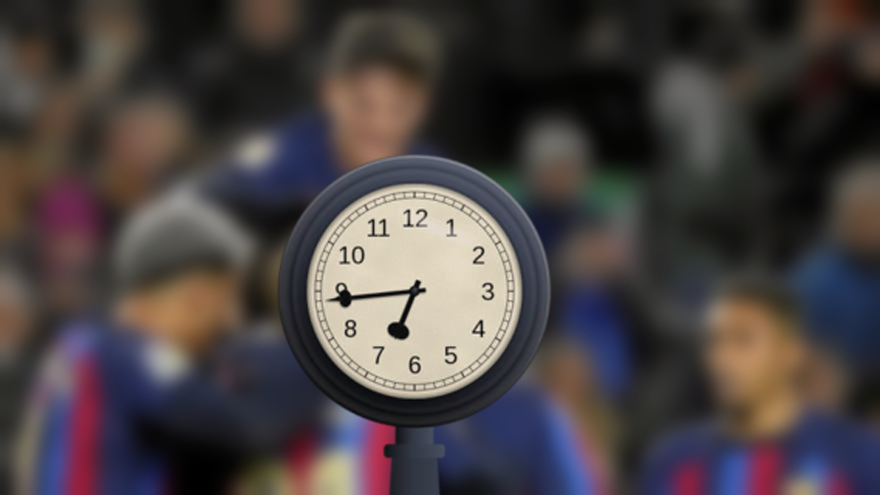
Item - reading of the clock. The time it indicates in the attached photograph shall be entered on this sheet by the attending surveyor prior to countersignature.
6:44
